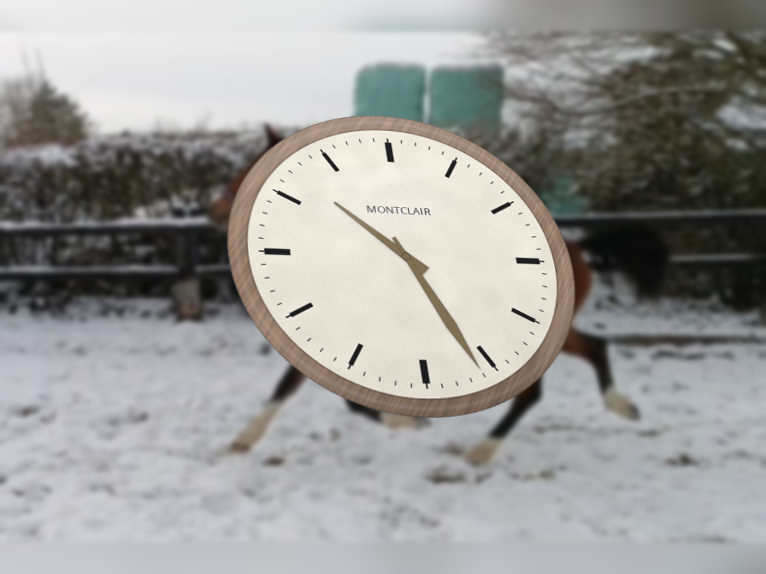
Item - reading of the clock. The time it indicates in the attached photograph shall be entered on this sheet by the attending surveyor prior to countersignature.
10:26
